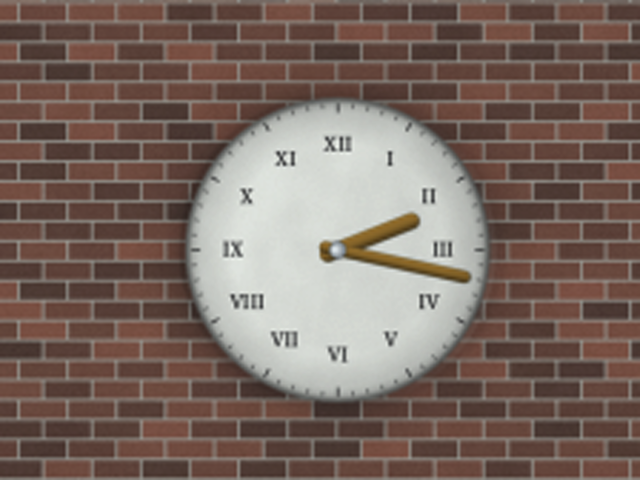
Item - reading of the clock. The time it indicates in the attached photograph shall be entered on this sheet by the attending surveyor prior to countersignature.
2:17
